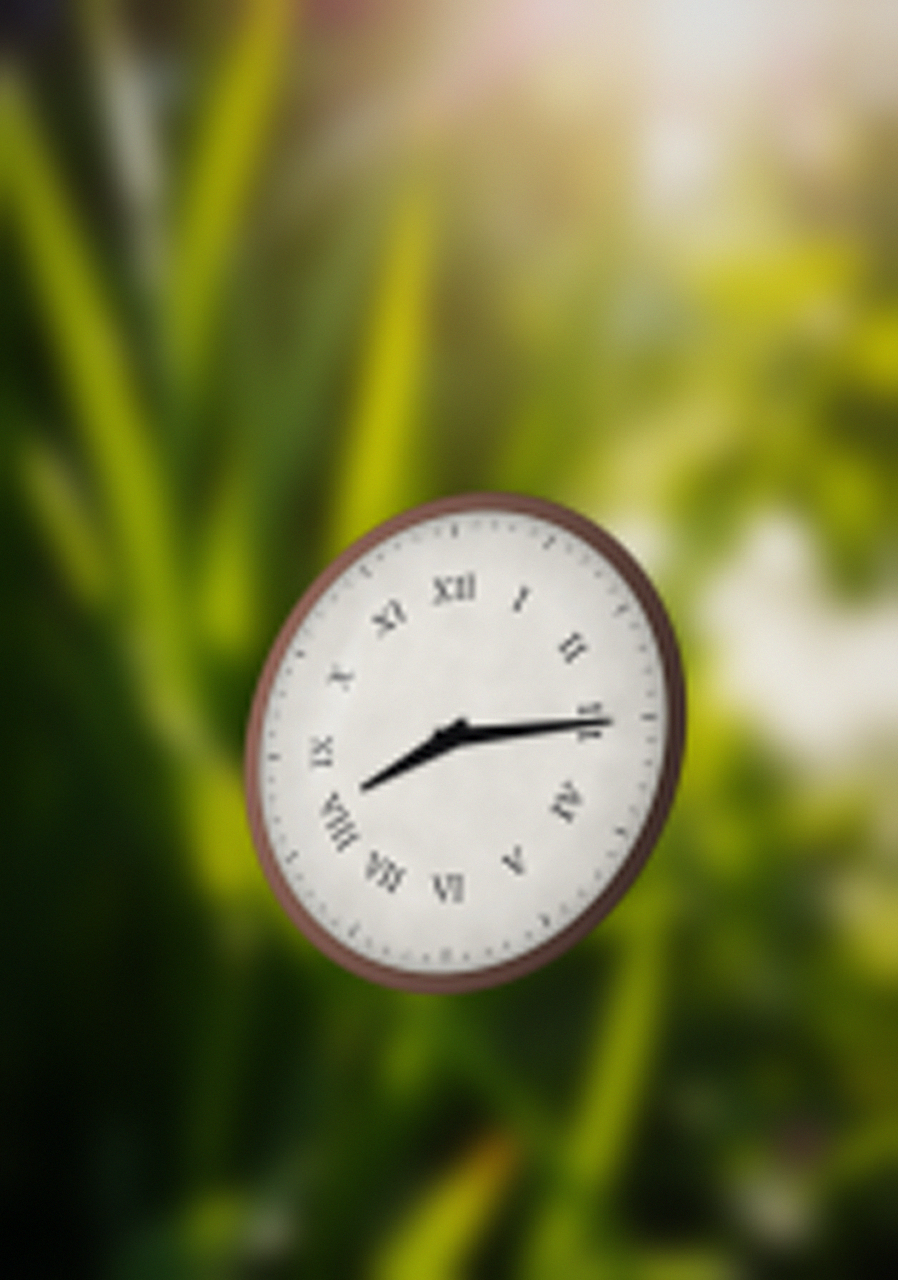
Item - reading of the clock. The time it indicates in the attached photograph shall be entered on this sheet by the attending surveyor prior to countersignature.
8:15
